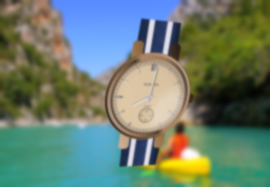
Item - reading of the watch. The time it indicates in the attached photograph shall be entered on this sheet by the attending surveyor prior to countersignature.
8:01
